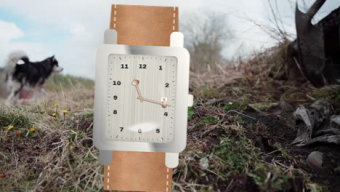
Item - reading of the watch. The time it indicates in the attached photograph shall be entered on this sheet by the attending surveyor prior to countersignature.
11:17
